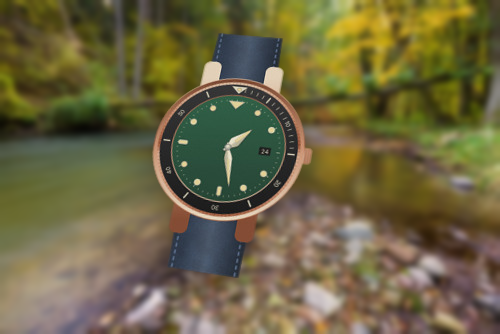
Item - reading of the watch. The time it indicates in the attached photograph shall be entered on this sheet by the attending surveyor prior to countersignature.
1:28
